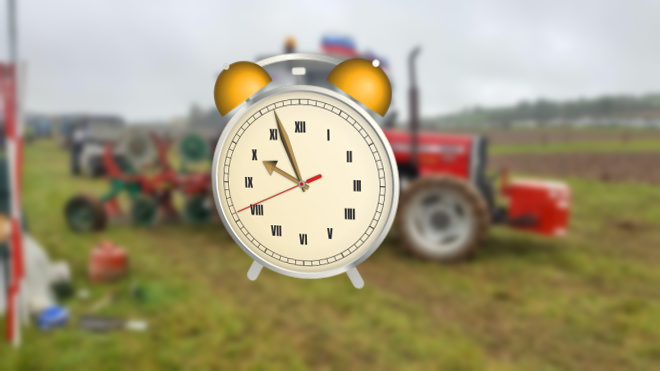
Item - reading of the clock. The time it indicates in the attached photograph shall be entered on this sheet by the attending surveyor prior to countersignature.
9:56:41
